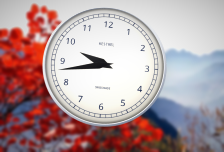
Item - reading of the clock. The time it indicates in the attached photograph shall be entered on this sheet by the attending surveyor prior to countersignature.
9:43
